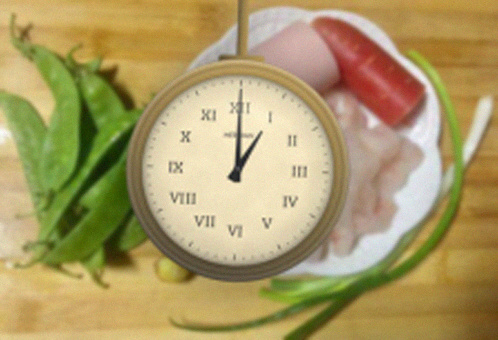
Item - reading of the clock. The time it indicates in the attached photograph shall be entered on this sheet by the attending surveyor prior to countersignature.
1:00
